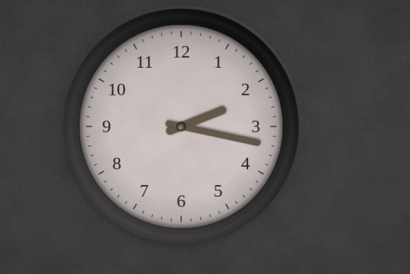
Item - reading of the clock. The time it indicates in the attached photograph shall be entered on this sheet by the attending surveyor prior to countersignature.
2:17
